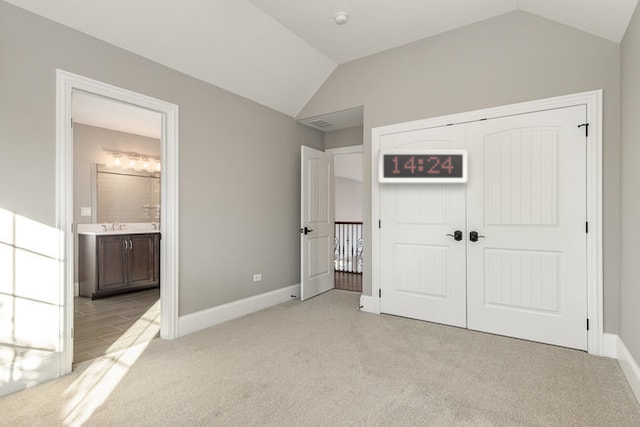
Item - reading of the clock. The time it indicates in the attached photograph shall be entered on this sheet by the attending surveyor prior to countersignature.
14:24
